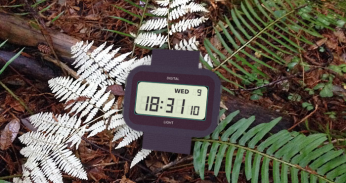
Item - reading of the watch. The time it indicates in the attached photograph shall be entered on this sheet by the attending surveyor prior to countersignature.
18:31:10
